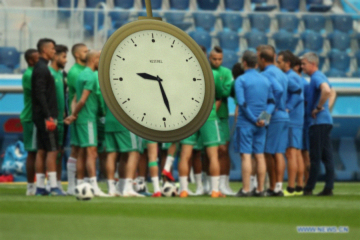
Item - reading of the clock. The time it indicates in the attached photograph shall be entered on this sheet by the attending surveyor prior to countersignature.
9:28
